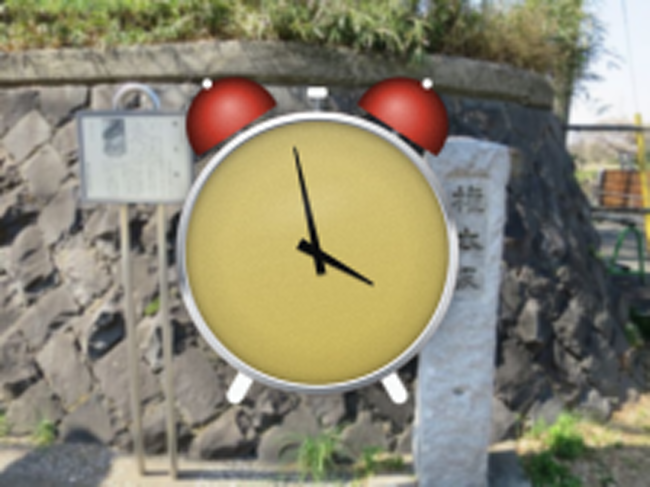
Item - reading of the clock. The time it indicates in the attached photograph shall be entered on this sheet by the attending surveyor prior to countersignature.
3:58
